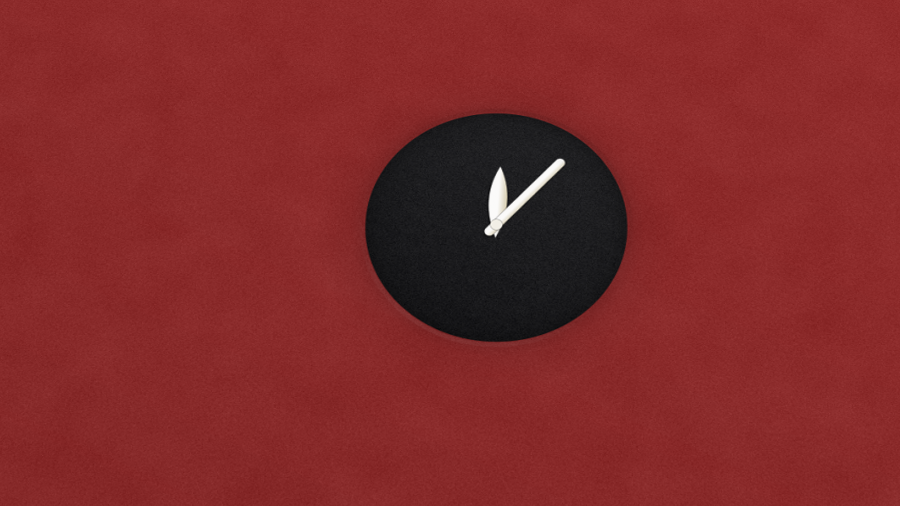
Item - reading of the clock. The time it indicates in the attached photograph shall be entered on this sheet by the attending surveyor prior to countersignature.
12:07
